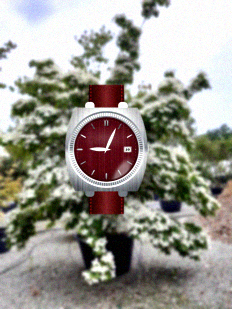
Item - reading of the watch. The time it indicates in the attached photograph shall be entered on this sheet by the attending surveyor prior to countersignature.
9:04
